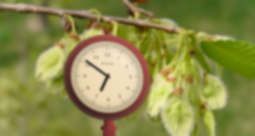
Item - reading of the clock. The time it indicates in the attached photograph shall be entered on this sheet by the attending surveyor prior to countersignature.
6:51
